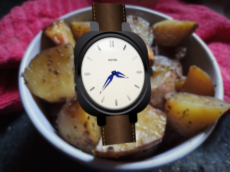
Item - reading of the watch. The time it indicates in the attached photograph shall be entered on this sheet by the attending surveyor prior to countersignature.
3:37
